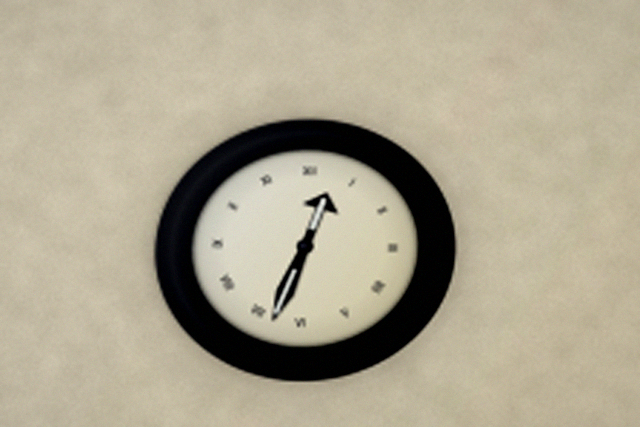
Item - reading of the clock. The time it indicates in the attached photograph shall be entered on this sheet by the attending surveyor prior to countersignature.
12:33
